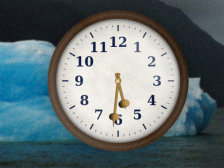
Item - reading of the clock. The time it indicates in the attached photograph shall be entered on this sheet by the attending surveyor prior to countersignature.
5:31
